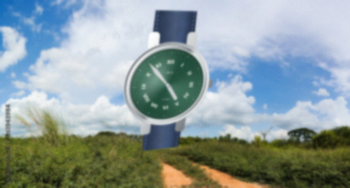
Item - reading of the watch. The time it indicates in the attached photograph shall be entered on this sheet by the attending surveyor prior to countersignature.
4:53
